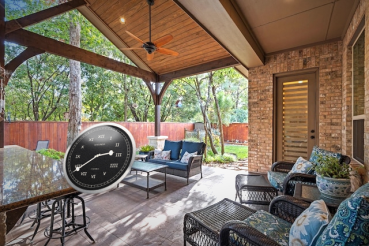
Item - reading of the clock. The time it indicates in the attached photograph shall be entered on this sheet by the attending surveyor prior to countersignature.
2:39
